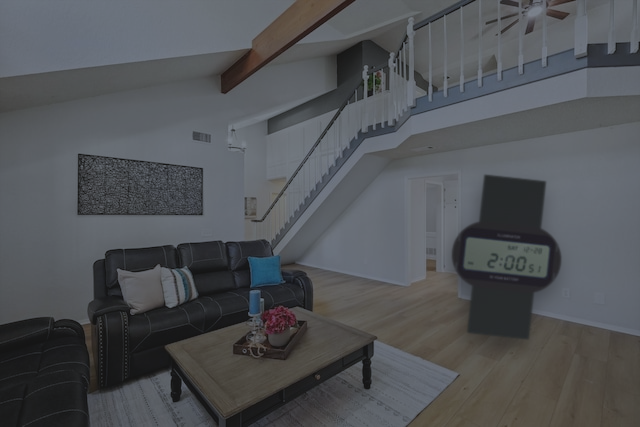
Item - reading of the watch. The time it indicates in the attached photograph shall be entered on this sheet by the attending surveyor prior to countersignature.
2:00
